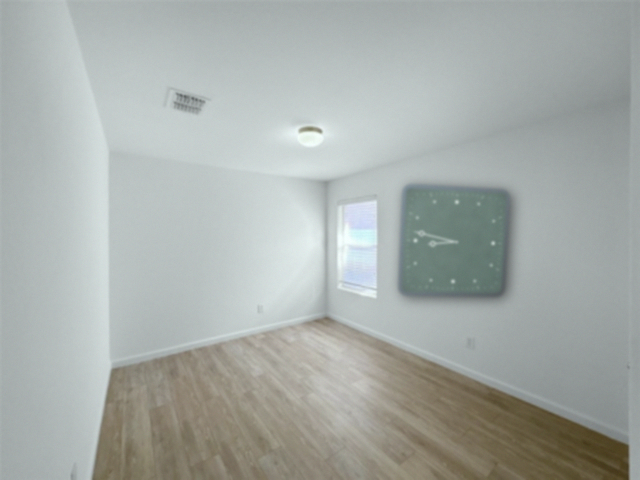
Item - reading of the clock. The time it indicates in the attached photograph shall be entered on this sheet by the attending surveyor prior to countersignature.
8:47
